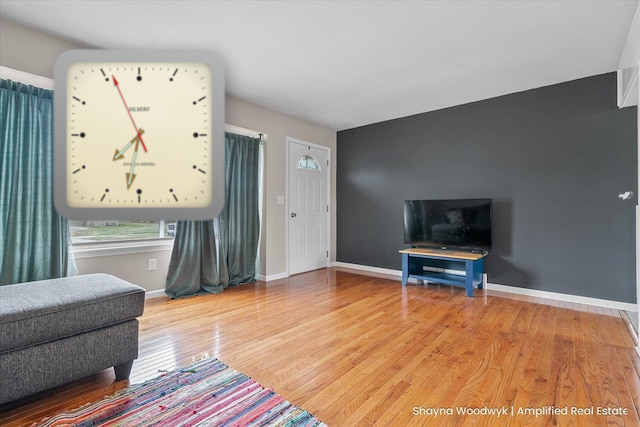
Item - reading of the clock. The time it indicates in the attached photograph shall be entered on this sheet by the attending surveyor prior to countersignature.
7:31:56
